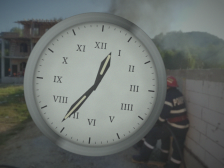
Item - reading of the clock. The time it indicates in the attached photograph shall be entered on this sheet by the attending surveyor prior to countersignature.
12:36
